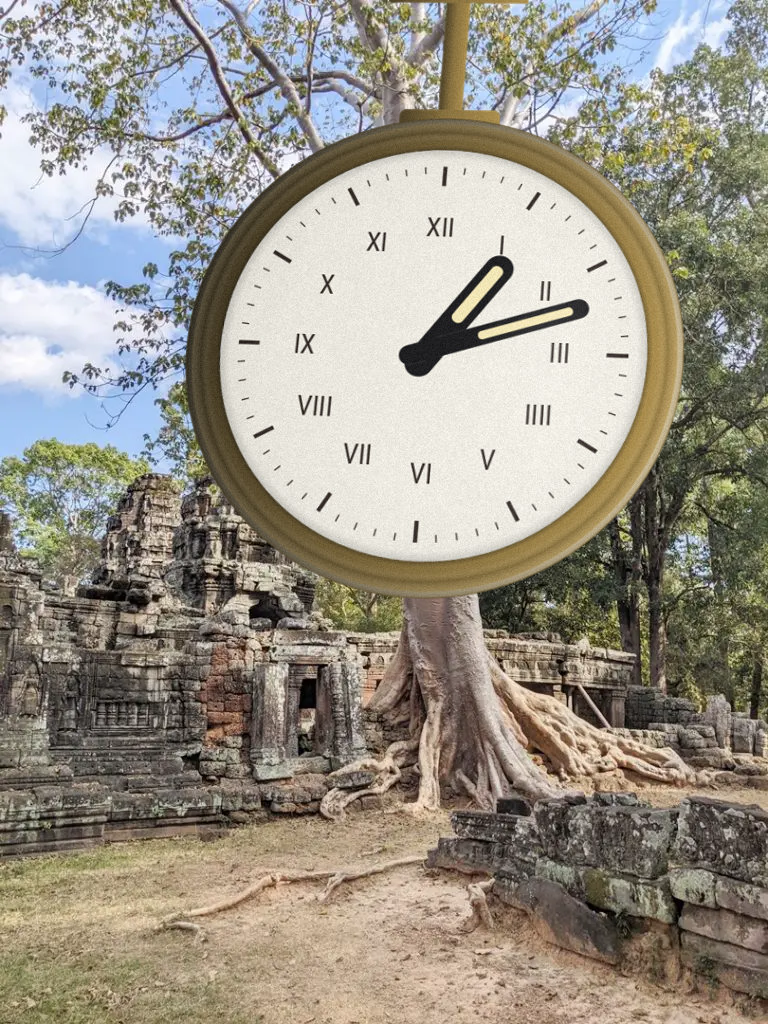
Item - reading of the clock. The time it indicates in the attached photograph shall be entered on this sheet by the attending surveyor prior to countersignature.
1:12
